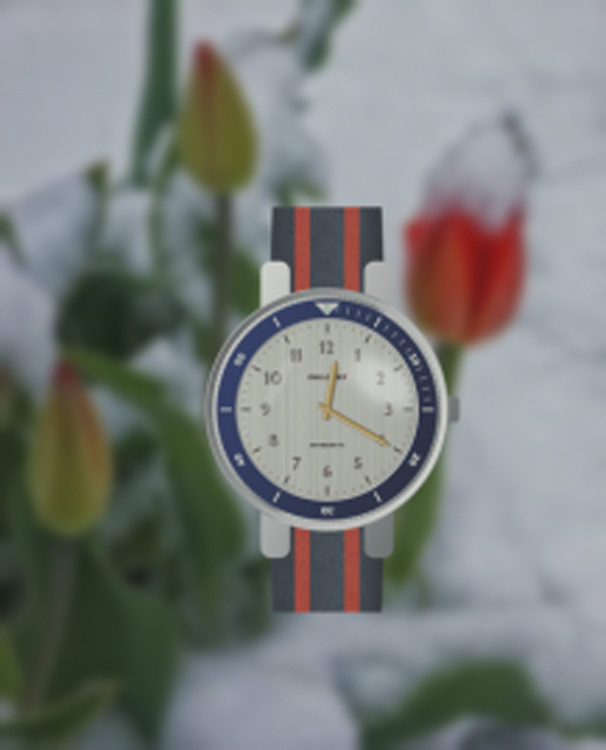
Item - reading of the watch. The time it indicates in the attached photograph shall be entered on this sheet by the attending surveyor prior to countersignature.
12:20
